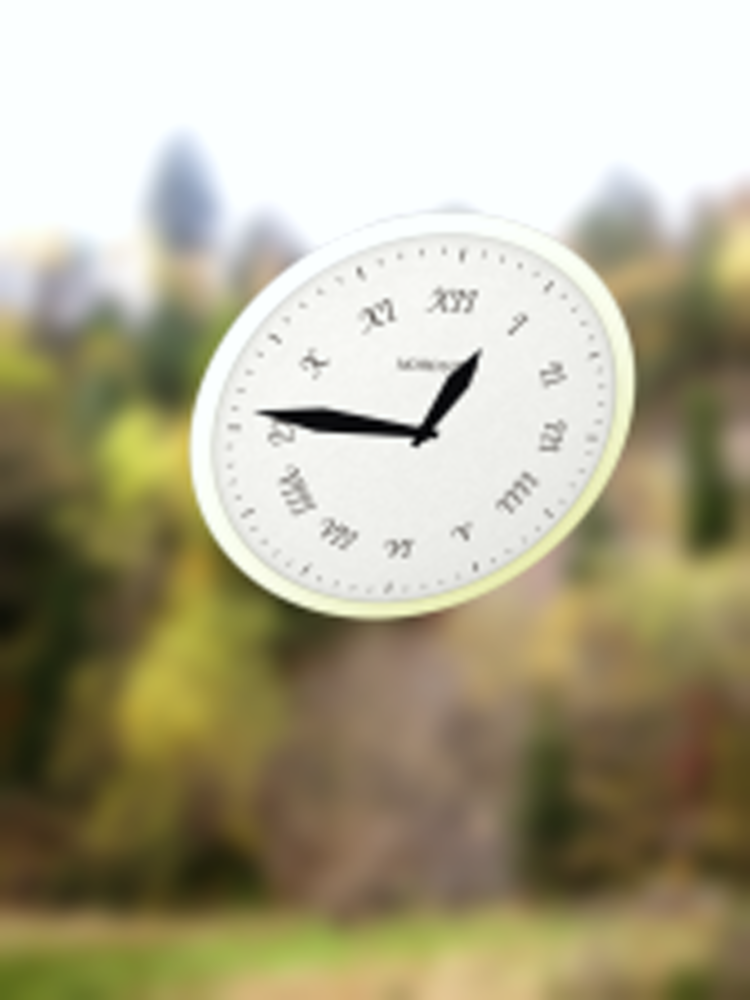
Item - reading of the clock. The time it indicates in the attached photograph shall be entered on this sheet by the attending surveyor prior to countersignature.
12:46
